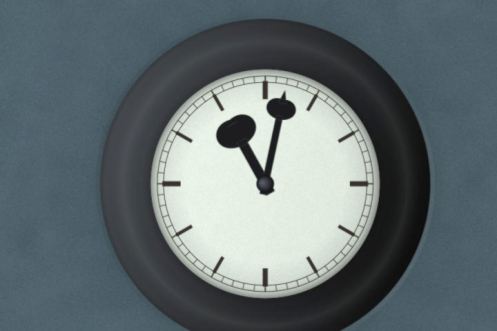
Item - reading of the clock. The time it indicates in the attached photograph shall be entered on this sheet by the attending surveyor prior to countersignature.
11:02
